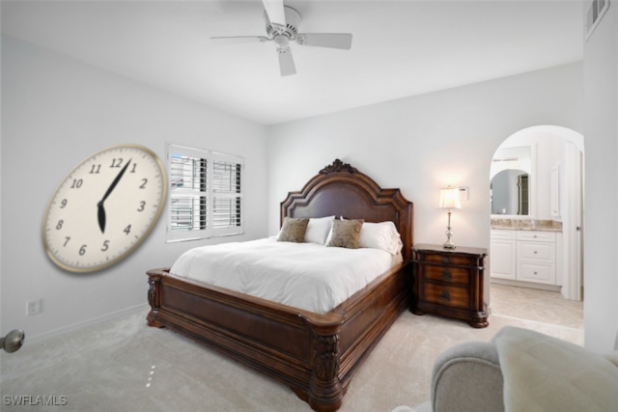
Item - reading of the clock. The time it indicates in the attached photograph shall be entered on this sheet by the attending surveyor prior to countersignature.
5:03
